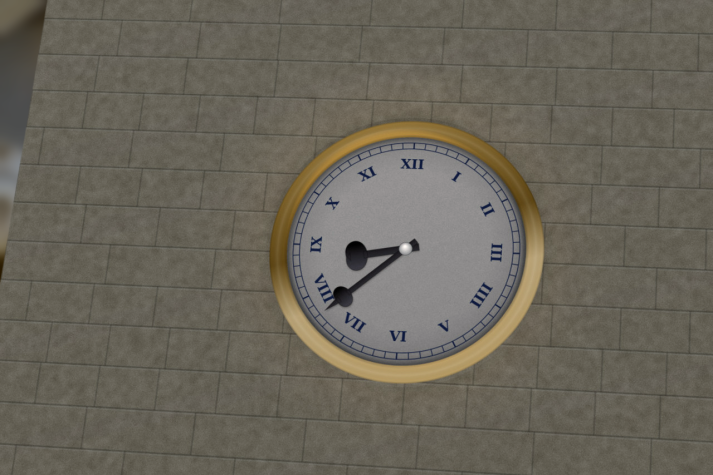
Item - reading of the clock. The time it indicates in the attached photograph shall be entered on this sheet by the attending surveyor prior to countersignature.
8:38
